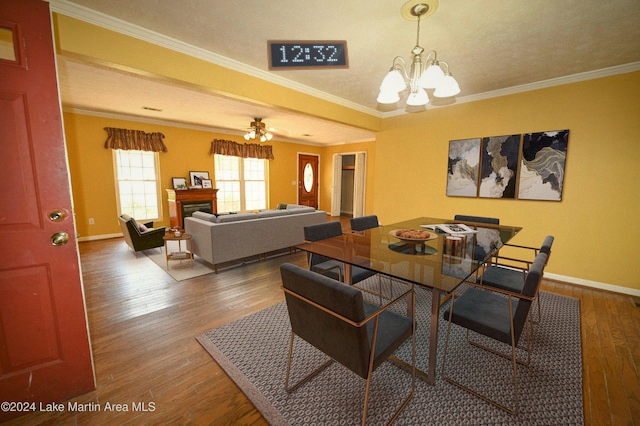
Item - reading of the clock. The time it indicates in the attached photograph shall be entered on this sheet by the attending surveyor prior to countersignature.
12:32
